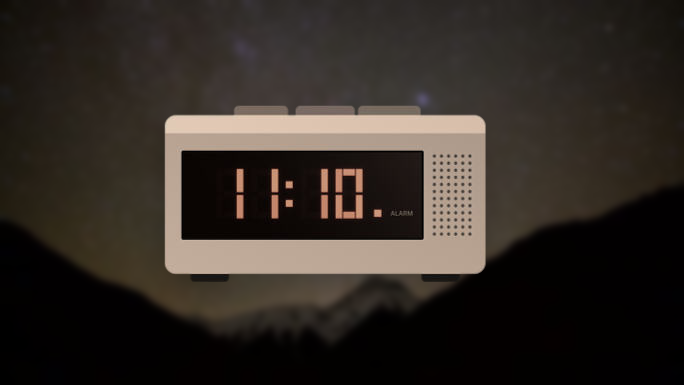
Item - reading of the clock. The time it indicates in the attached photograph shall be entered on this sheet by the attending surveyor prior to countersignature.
11:10
